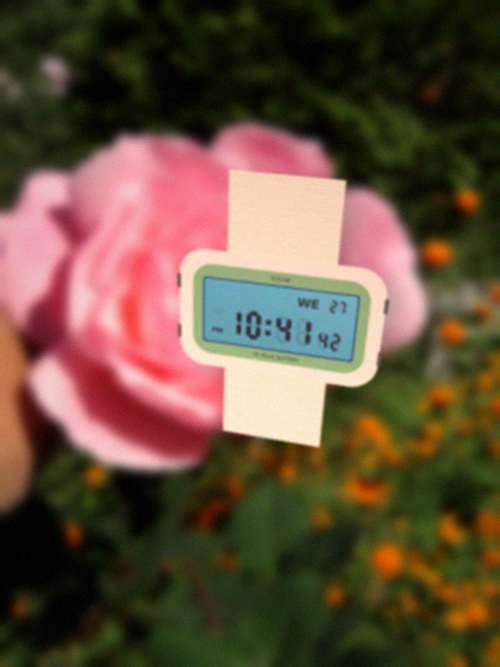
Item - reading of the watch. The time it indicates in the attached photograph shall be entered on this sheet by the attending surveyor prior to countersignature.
10:41:42
